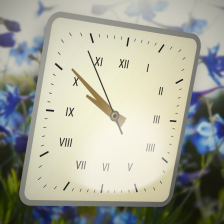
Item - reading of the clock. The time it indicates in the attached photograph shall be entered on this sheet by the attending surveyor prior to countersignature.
9:50:54
